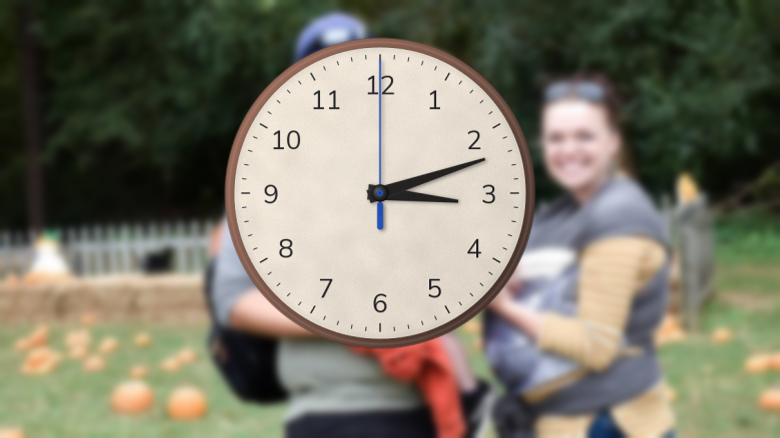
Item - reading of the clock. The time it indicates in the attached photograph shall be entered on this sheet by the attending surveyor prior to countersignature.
3:12:00
